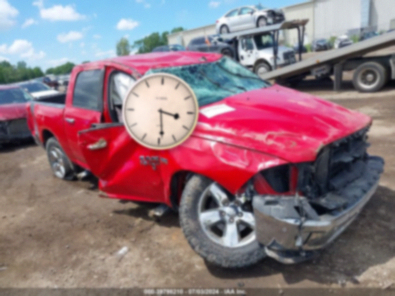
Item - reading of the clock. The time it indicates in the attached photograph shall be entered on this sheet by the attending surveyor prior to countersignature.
3:29
